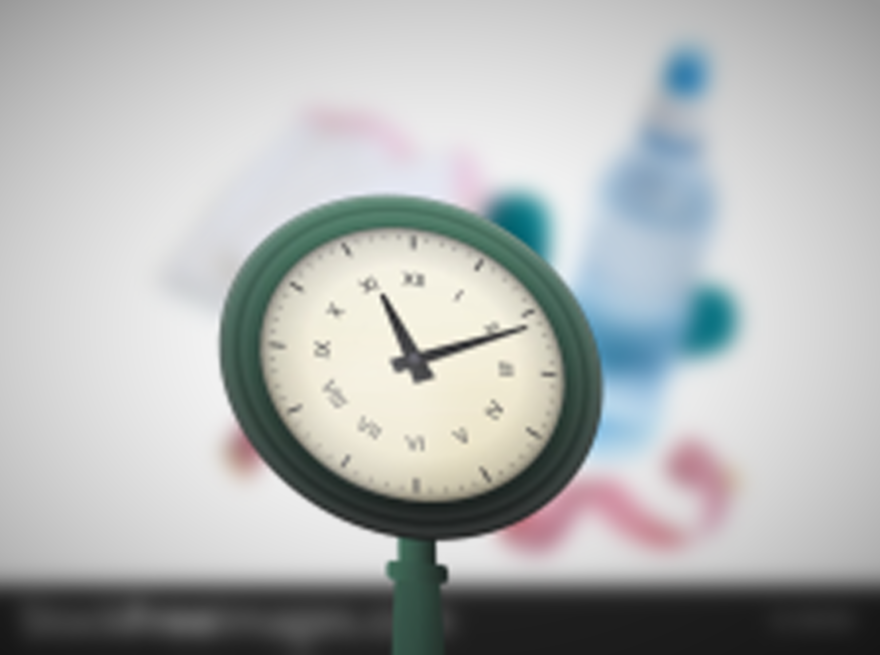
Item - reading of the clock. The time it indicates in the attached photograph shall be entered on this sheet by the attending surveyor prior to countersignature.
11:11
